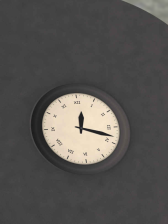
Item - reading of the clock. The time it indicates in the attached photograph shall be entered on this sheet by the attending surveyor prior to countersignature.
12:18
